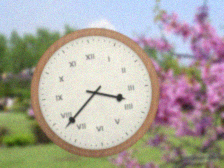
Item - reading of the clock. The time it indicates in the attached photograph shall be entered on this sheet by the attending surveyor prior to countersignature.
3:38
